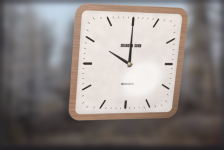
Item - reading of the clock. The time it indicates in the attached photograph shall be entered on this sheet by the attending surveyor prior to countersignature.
10:00
